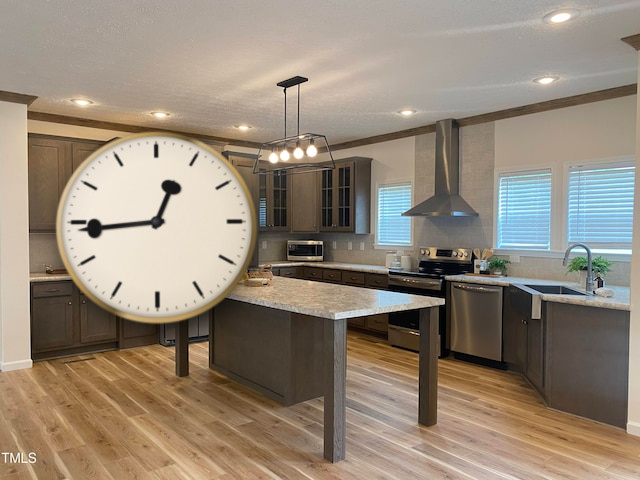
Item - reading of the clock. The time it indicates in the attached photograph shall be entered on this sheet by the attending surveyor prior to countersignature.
12:44
